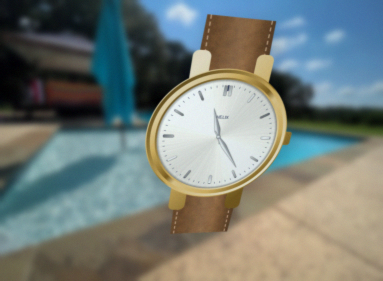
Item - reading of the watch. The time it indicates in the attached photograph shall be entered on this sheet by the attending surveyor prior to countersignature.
11:24
